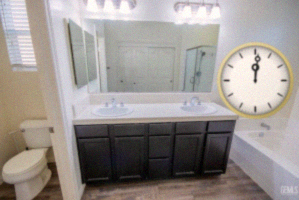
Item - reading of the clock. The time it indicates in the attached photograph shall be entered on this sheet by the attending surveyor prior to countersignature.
12:01
